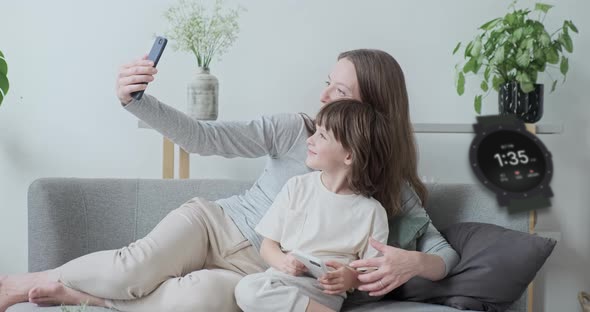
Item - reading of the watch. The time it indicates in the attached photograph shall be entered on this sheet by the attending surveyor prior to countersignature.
1:35
